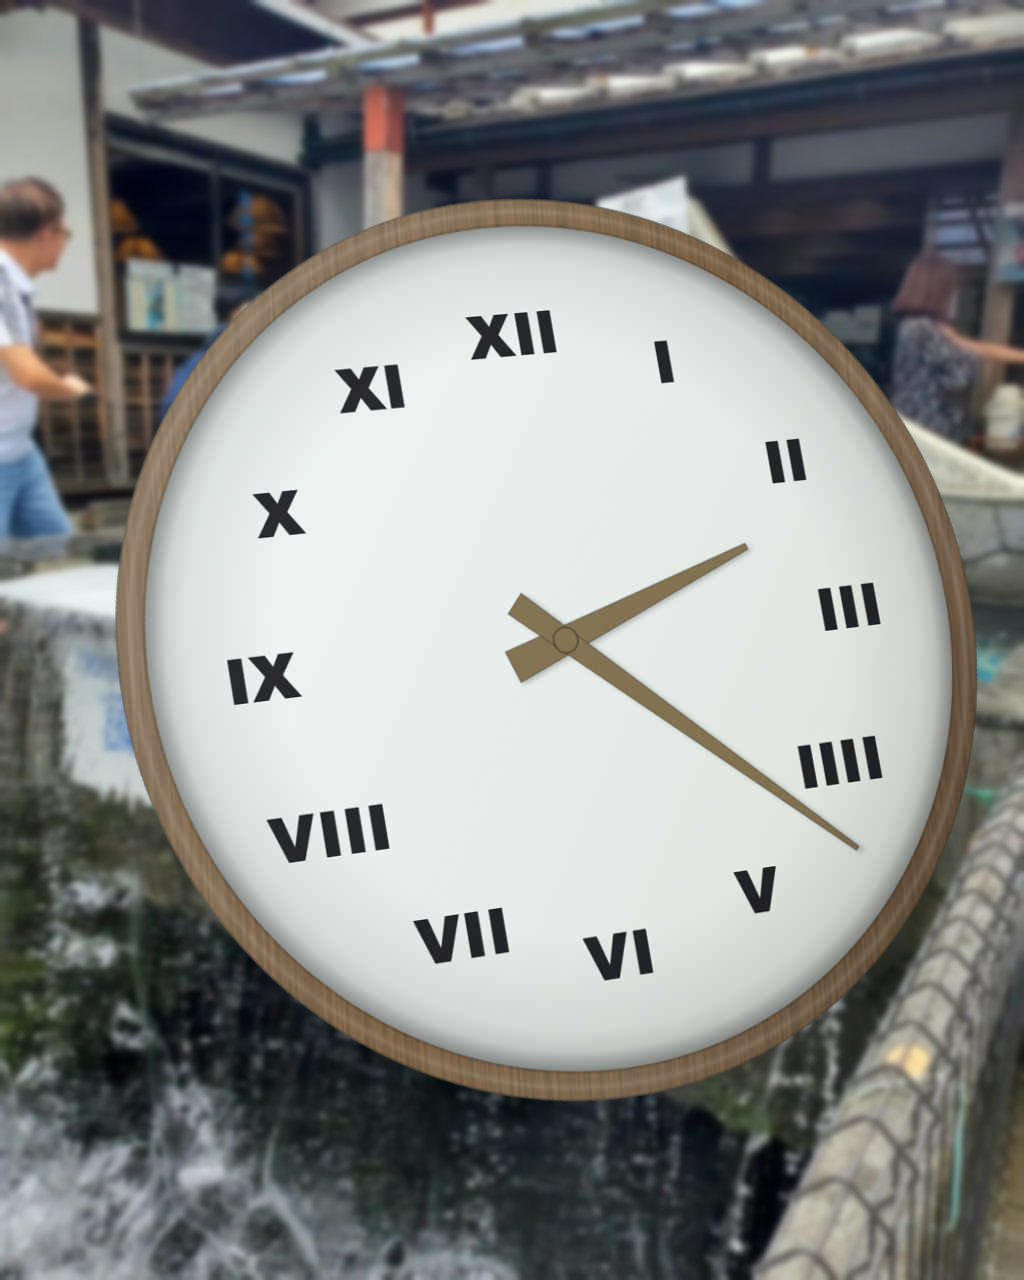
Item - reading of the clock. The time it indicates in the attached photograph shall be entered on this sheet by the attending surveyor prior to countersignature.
2:22
